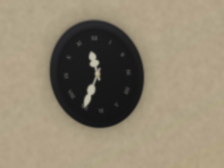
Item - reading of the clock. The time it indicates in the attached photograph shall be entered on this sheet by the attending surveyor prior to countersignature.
11:35
